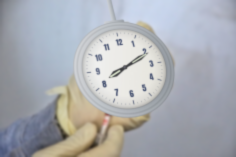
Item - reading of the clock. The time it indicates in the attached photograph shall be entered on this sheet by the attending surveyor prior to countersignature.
8:11
